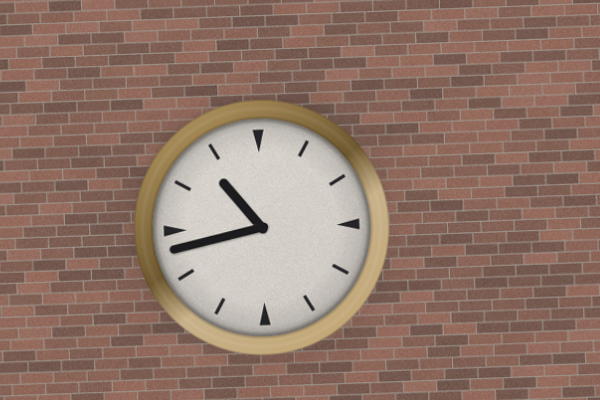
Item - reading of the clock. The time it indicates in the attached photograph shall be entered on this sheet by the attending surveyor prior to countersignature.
10:43
